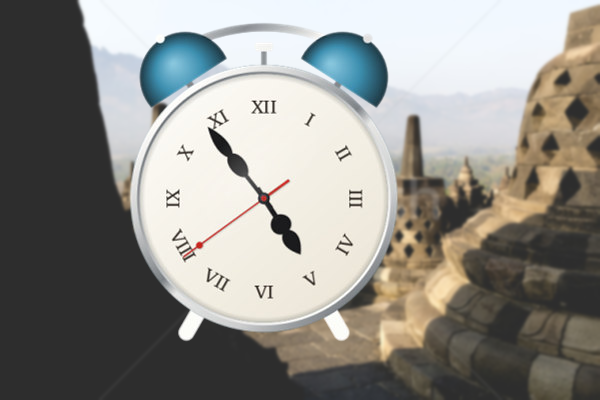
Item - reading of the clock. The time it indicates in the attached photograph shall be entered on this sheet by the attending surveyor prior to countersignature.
4:53:39
